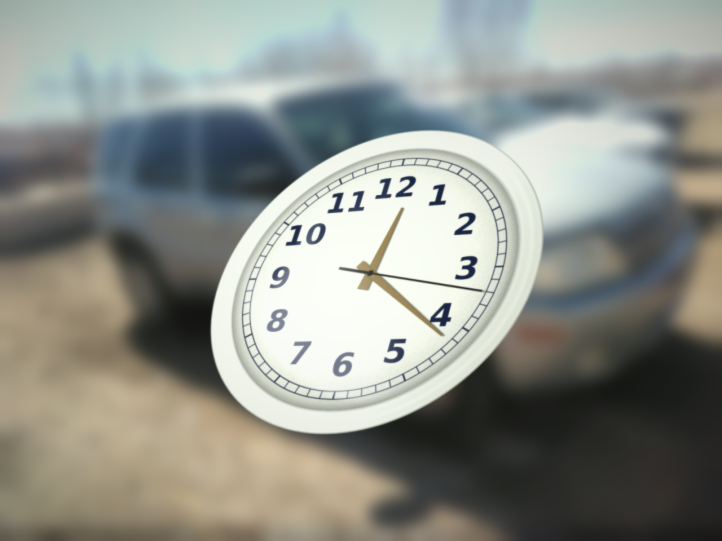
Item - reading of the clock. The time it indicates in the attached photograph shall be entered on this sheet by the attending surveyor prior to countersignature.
12:21:17
